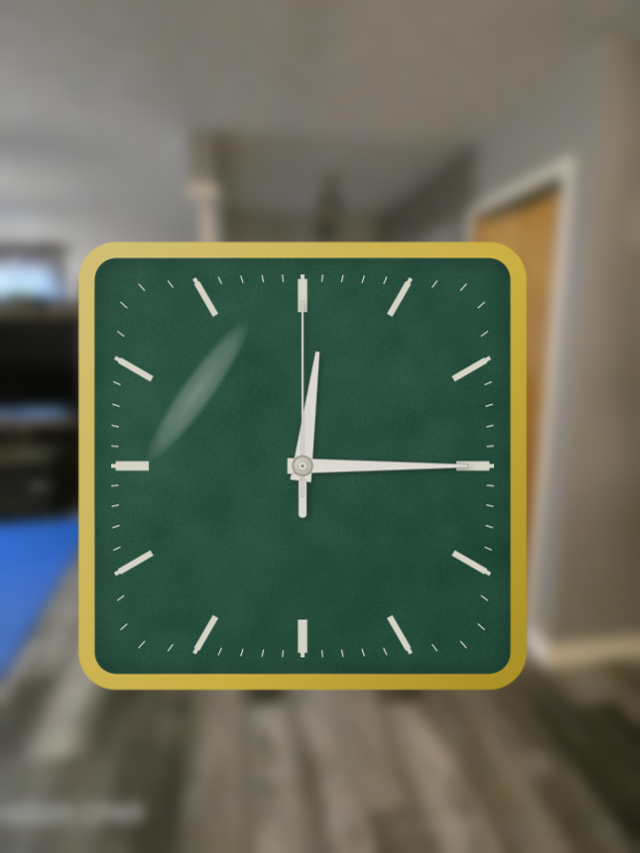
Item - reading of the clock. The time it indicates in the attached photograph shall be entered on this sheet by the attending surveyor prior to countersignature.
12:15:00
